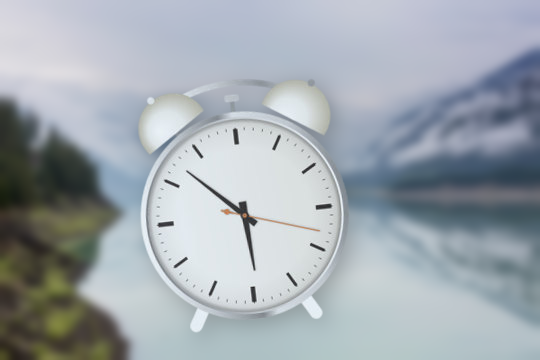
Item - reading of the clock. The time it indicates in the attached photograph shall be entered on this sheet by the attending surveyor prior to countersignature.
5:52:18
